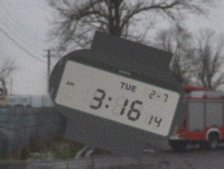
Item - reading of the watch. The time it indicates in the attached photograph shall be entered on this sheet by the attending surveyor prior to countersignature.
3:16:14
